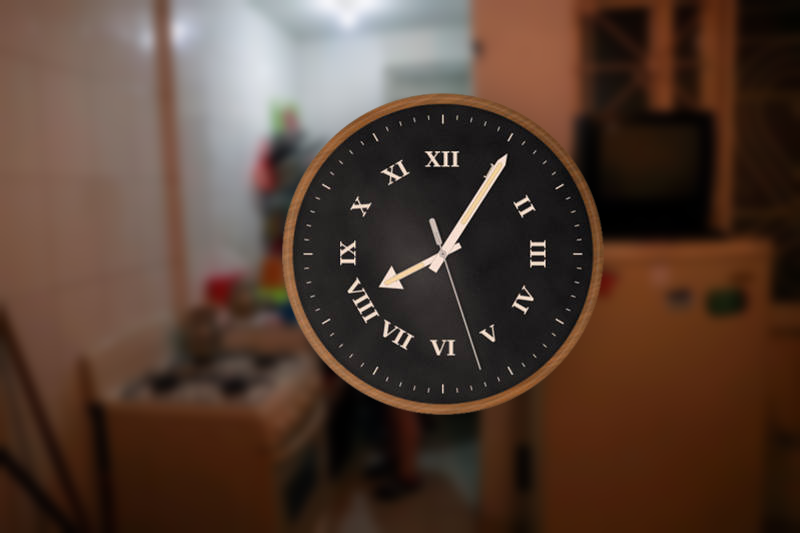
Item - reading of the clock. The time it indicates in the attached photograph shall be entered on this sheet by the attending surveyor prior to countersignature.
8:05:27
